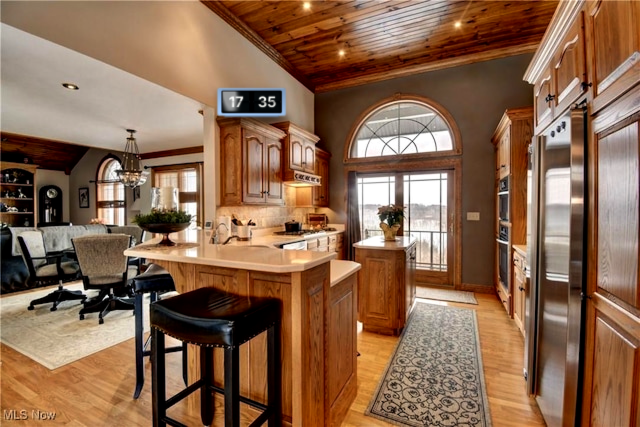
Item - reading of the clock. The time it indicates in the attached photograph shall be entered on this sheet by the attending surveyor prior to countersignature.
17:35
